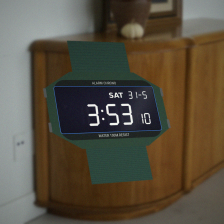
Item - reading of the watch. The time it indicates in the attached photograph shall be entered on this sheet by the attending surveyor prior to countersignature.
3:53:10
